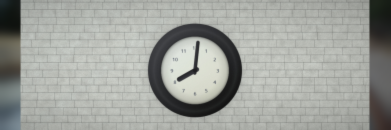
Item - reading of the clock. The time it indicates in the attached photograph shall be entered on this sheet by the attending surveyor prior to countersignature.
8:01
